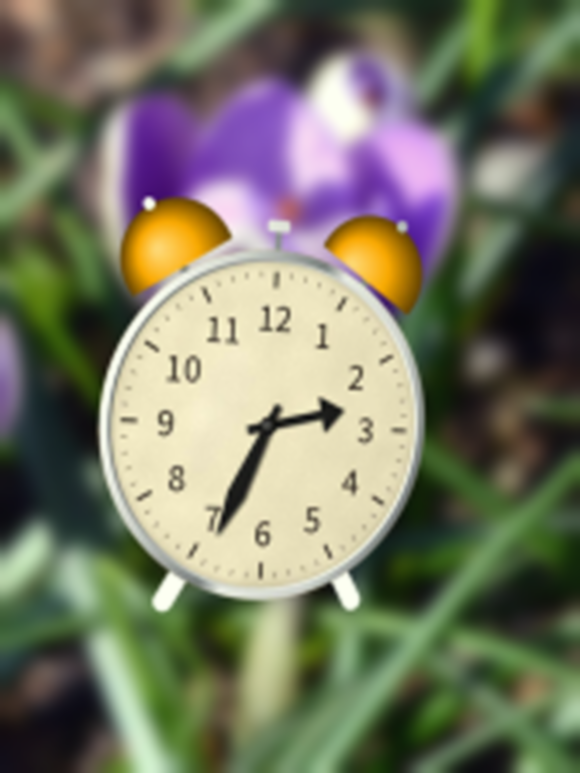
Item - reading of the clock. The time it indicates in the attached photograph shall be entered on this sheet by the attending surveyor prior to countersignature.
2:34
